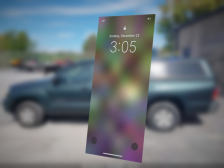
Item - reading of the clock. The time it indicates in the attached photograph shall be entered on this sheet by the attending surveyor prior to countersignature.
3:05
